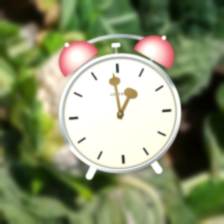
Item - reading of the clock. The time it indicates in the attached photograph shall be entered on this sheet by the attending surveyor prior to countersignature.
12:59
